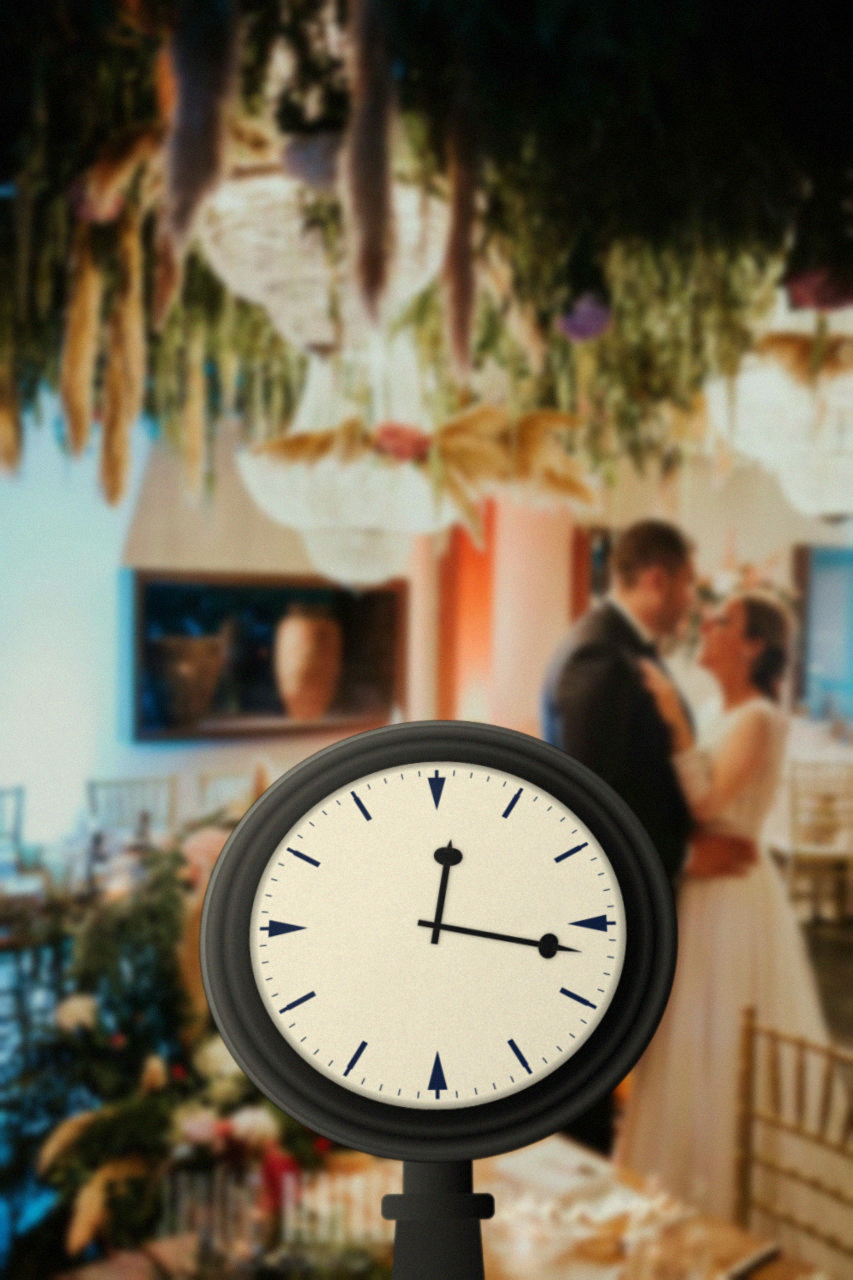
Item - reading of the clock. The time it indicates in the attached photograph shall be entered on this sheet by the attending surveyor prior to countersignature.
12:17
